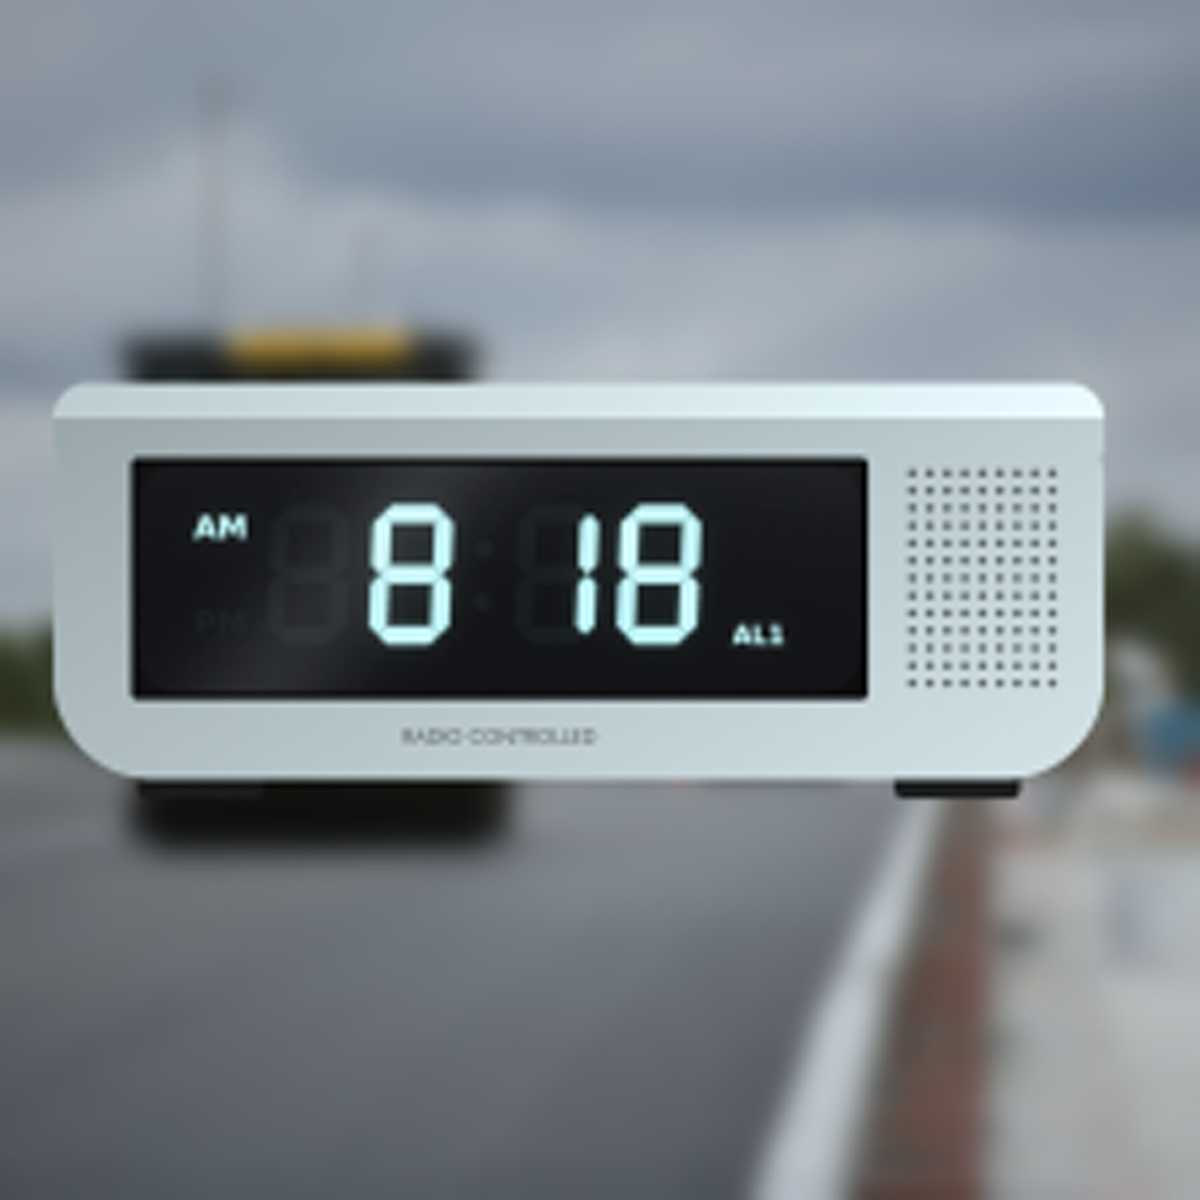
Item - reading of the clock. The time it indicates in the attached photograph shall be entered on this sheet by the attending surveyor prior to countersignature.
8:18
